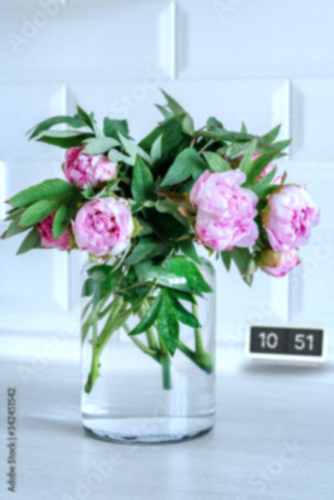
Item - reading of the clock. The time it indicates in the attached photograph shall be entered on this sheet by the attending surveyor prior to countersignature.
10:51
